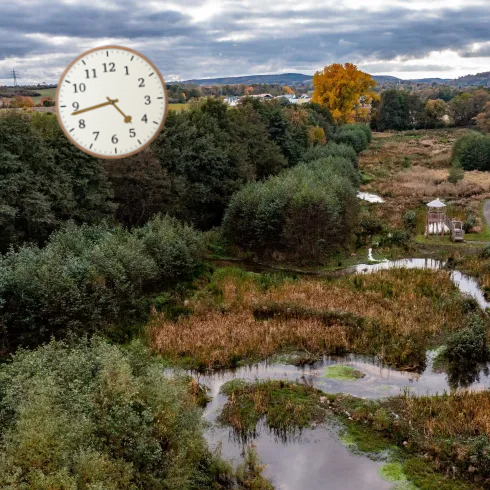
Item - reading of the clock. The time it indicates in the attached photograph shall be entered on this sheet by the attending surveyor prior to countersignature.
4:43
